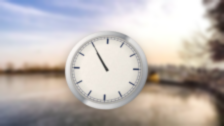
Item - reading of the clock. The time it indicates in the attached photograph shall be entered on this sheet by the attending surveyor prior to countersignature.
10:55
